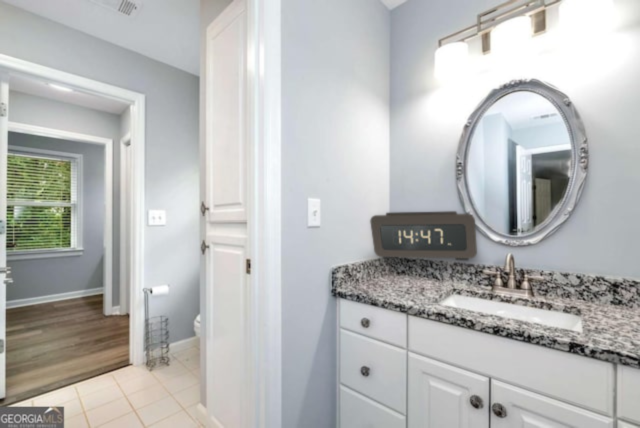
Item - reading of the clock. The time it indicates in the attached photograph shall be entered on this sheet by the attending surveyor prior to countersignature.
14:47
